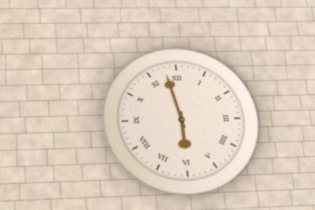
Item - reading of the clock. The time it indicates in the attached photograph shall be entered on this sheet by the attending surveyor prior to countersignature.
5:58
